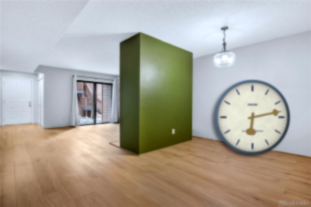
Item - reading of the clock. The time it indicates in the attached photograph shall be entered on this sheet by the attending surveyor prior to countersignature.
6:13
